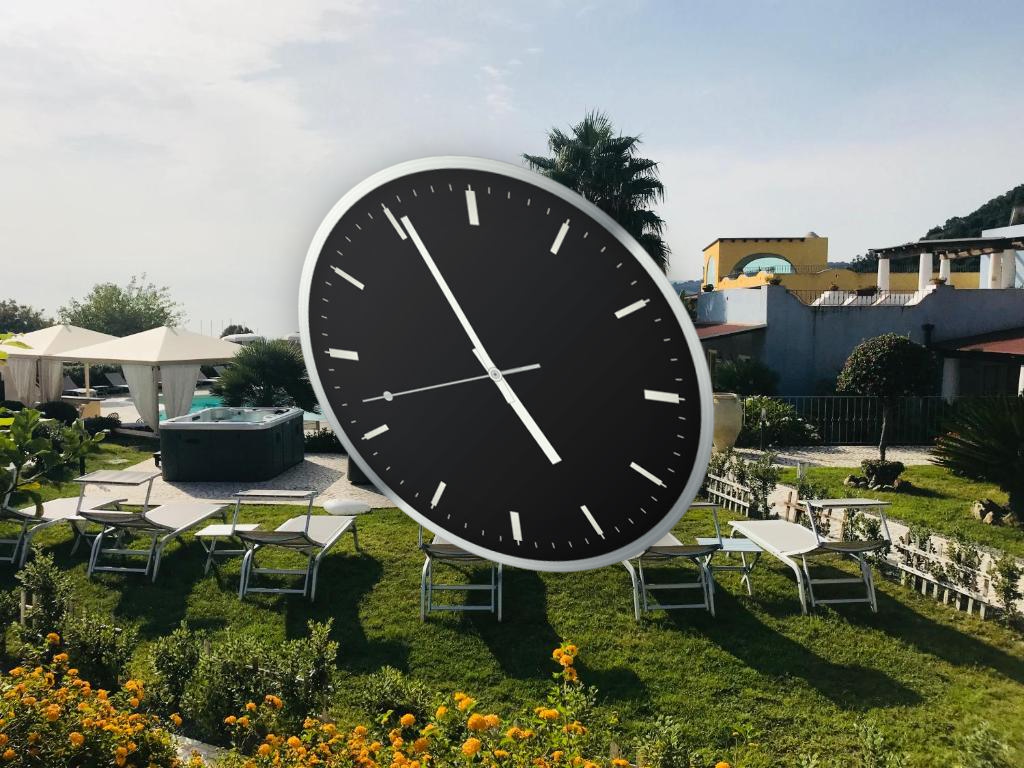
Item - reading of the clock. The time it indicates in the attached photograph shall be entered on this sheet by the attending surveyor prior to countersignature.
4:55:42
